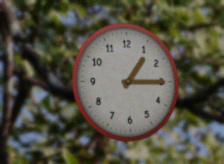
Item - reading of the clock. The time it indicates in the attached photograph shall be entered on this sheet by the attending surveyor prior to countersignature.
1:15
